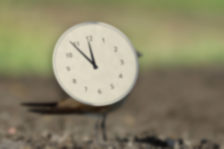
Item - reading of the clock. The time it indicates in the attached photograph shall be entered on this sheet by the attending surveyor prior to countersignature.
11:54
